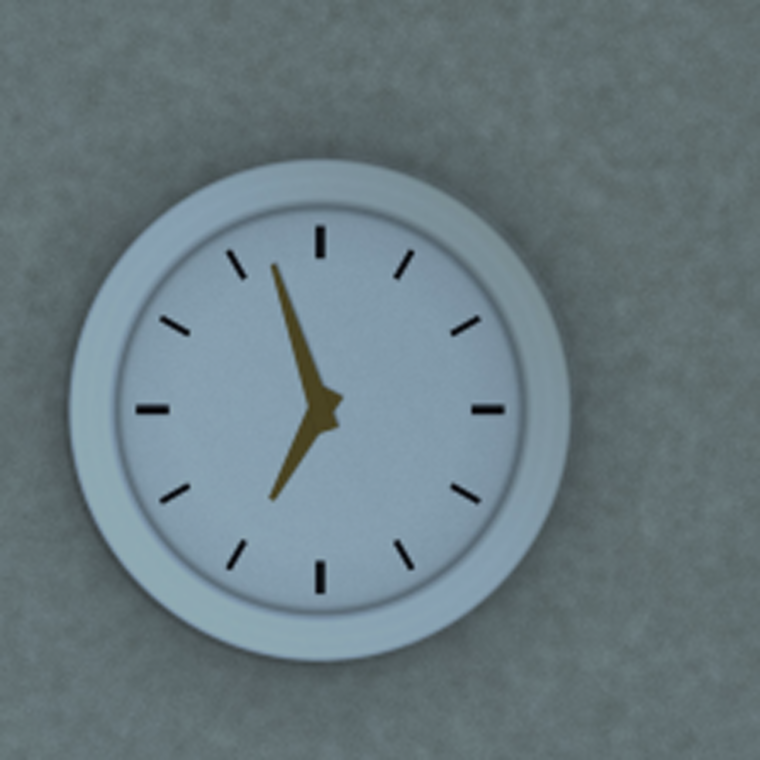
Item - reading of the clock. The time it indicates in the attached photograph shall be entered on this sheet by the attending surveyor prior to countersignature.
6:57
